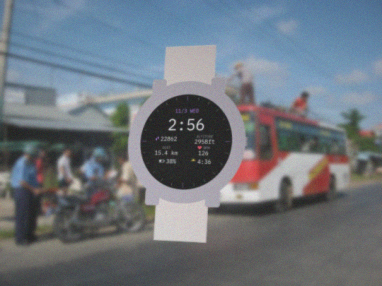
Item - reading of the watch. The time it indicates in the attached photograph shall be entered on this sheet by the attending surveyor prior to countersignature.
2:56
